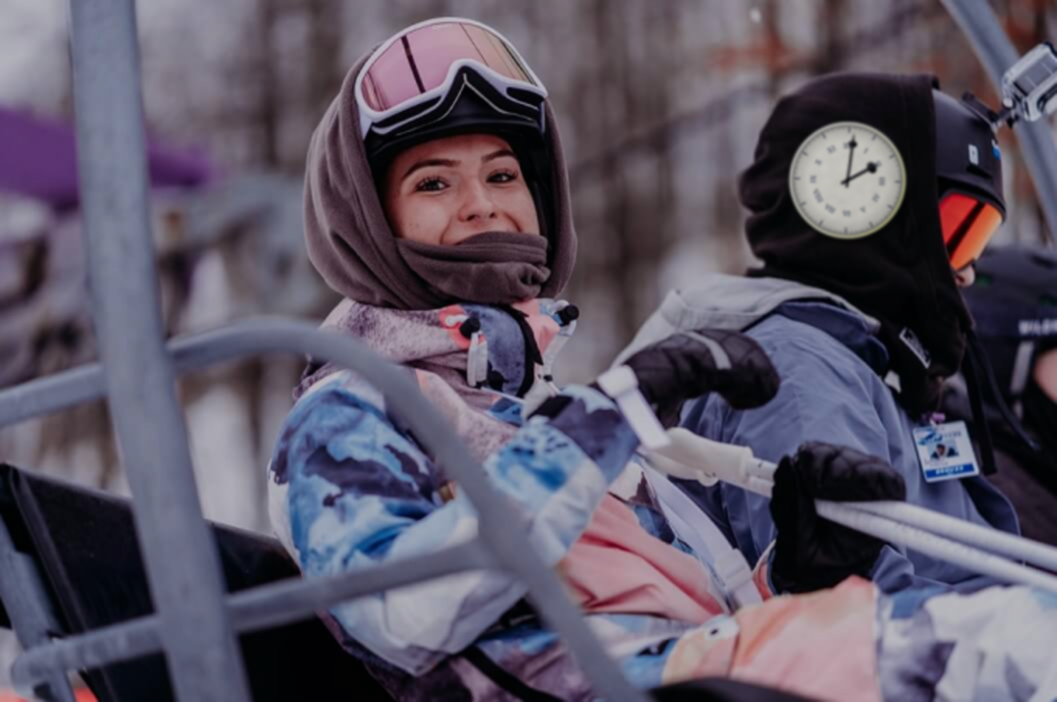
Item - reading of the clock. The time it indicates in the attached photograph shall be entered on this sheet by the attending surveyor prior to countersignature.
2:01
